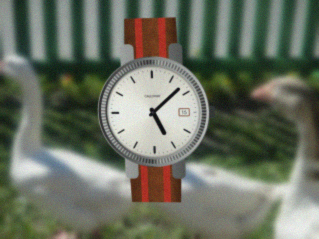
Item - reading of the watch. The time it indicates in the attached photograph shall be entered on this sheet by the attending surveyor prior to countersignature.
5:08
